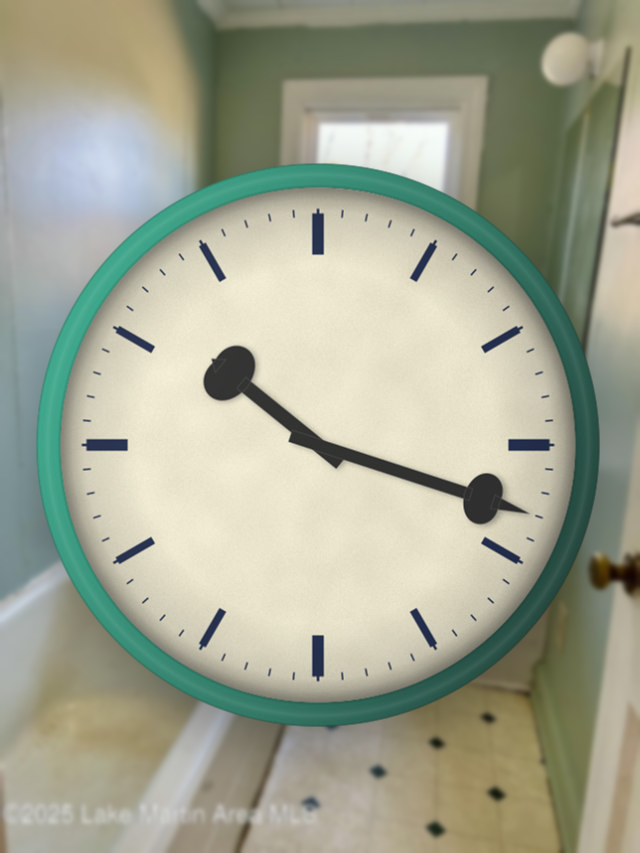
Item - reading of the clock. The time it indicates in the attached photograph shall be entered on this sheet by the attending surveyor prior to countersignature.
10:18
